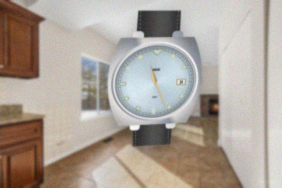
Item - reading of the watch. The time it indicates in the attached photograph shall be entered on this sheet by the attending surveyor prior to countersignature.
11:26
